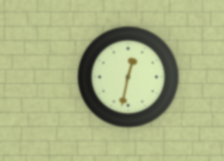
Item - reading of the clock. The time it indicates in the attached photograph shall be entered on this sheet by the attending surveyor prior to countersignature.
12:32
